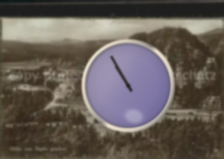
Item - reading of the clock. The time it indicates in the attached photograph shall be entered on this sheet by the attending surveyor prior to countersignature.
10:55
